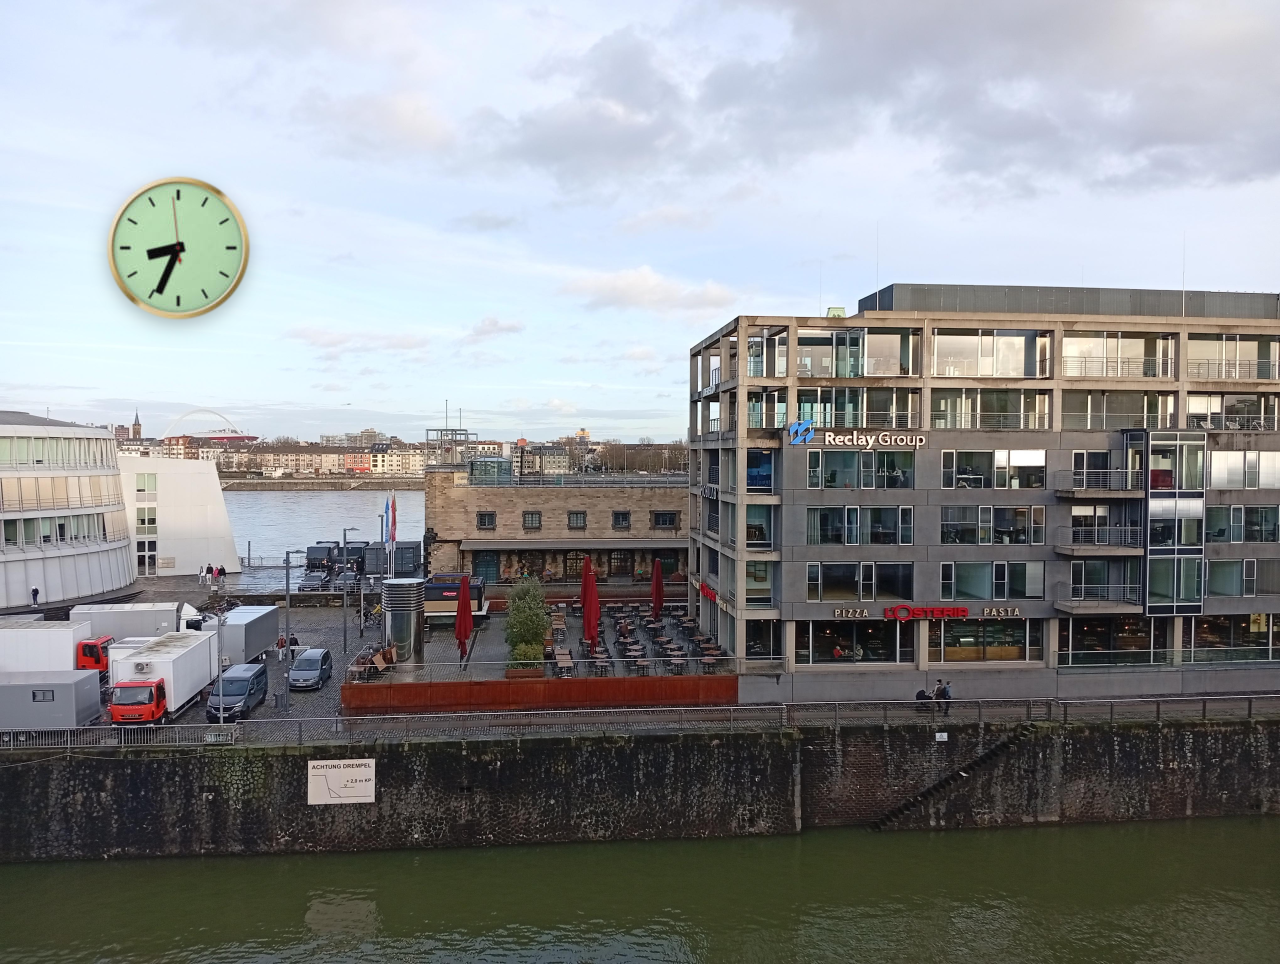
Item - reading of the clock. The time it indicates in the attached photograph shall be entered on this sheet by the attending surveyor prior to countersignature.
8:33:59
